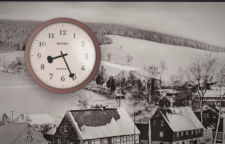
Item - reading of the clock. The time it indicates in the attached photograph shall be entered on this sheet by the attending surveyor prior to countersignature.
8:26
